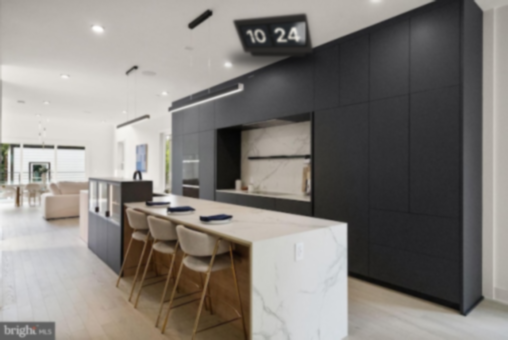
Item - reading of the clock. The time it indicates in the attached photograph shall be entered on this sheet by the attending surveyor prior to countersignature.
10:24
